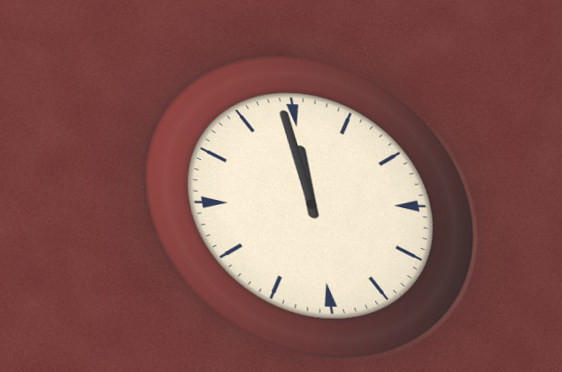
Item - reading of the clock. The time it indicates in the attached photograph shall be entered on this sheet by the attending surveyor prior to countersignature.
11:59
